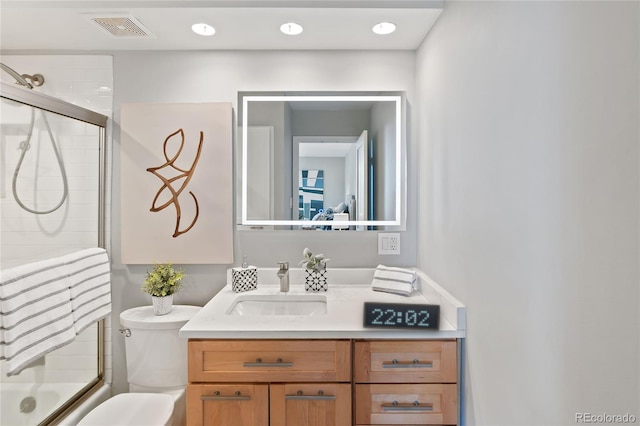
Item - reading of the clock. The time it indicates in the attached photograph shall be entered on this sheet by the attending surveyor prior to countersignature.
22:02
